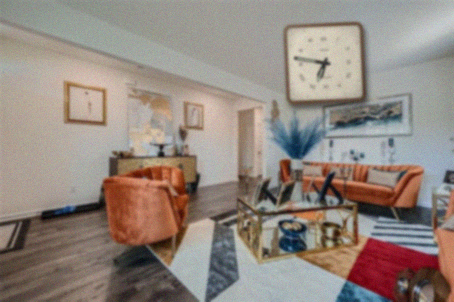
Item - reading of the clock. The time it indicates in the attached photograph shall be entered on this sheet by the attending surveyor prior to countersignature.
6:47
